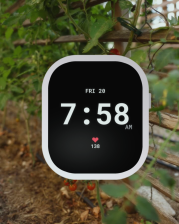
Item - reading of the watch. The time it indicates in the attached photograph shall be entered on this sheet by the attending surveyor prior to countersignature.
7:58
